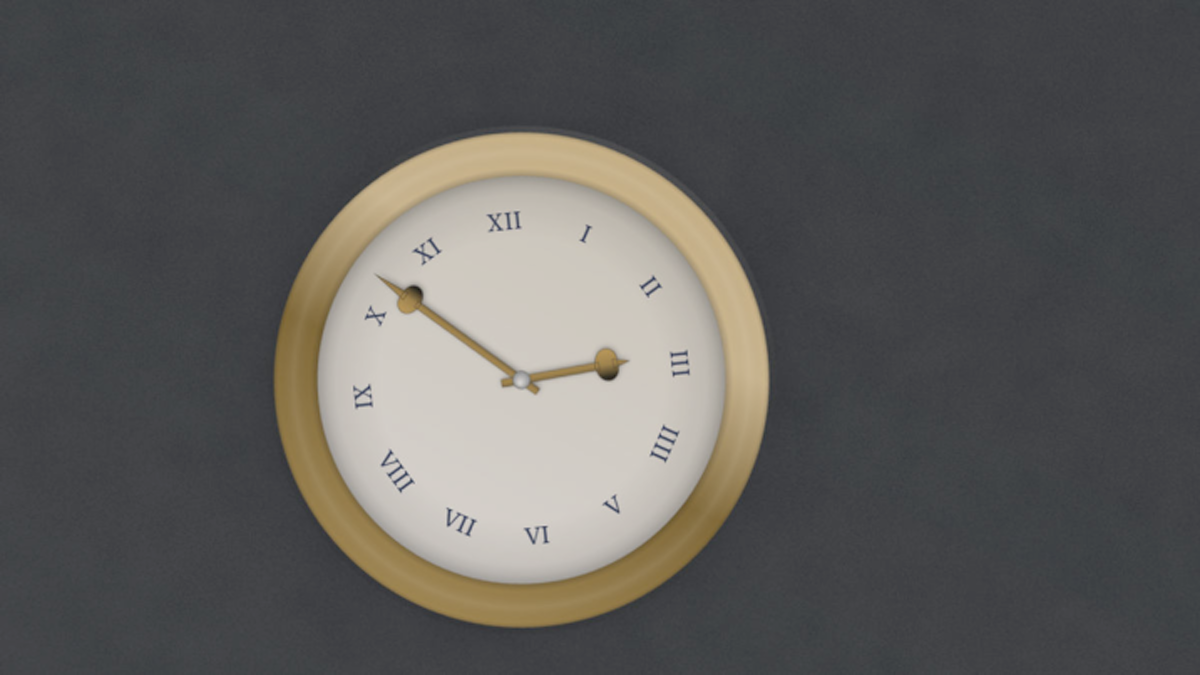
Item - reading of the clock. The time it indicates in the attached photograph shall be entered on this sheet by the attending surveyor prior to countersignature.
2:52
